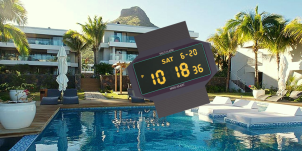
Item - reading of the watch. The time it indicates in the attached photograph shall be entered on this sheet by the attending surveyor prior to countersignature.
10:18:36
